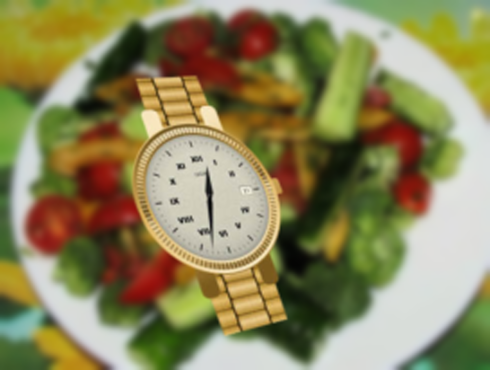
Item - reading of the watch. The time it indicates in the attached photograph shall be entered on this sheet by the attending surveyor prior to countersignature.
12:33
